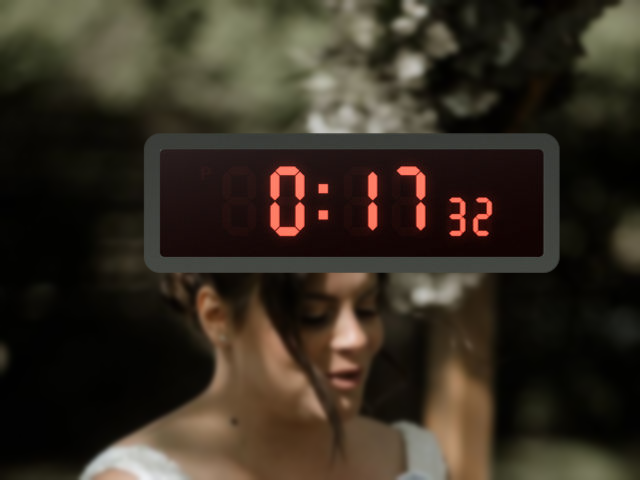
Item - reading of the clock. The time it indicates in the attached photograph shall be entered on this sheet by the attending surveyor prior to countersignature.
0:17:32
